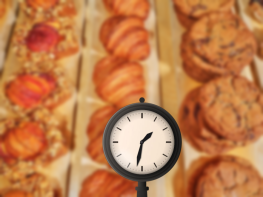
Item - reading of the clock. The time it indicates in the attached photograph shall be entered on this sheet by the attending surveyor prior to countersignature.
1:32
